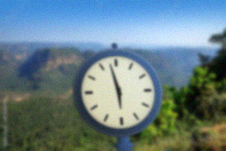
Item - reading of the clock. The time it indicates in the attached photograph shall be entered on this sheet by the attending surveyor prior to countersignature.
5:58
